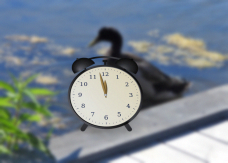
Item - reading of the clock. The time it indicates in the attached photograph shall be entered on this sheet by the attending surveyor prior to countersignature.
11:58
